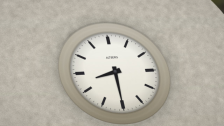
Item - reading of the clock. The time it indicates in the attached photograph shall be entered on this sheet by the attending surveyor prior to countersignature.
8:30
